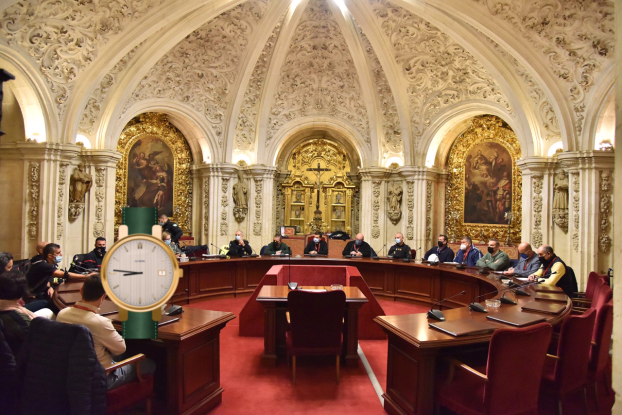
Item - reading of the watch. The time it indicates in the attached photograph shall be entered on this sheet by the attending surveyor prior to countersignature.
8:46
